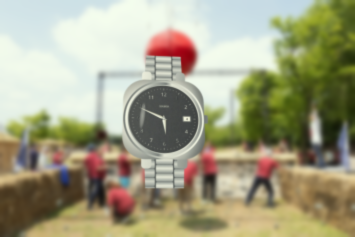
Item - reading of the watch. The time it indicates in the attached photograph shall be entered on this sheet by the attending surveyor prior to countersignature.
5:49
